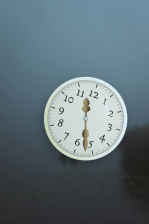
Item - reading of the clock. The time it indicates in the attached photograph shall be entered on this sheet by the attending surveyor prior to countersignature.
11:27
